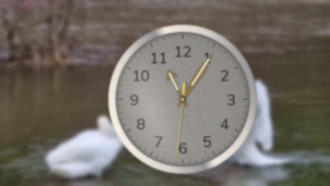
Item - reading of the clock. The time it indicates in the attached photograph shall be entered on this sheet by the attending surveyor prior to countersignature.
11:05:31
